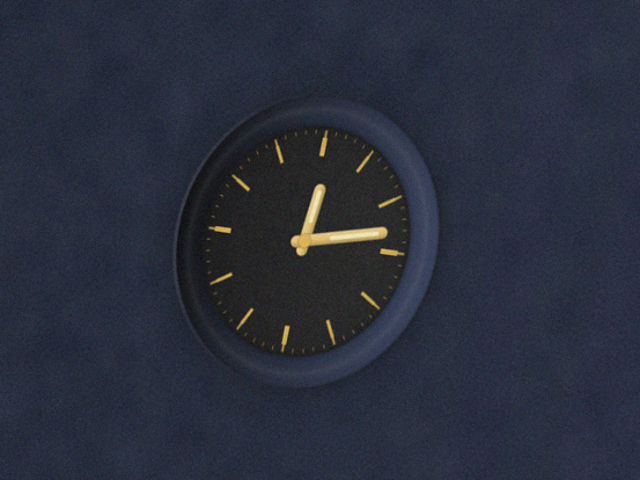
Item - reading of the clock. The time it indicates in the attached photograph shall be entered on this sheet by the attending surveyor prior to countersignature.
12:13
